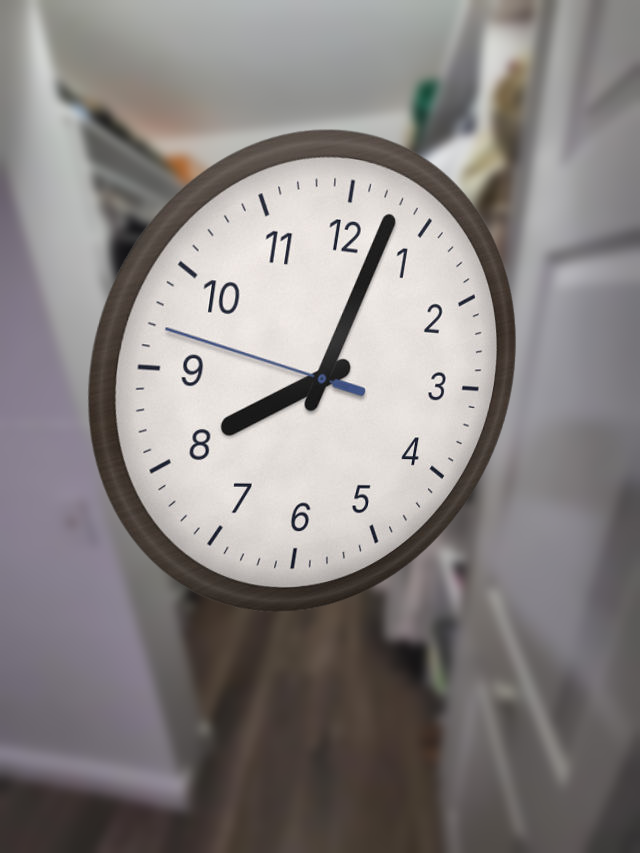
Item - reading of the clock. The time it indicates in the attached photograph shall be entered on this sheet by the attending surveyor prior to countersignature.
8:02:47
